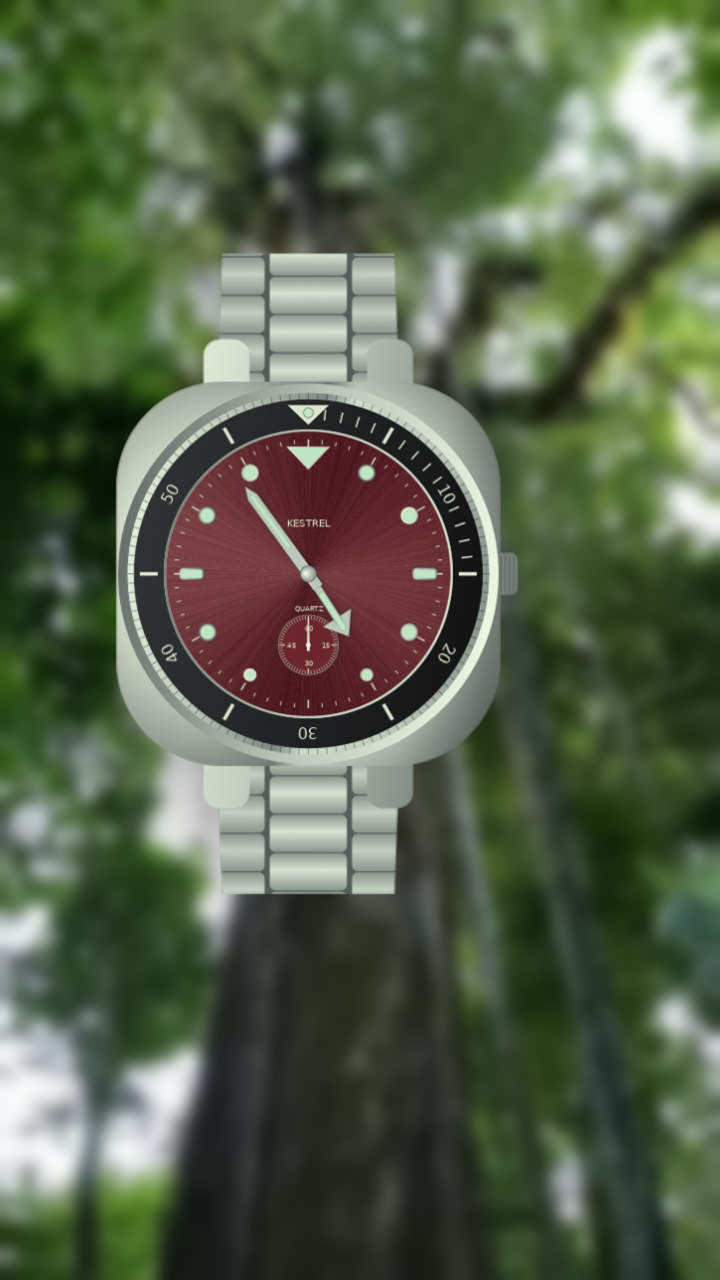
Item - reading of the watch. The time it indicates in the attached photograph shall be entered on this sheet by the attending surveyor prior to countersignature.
4:54
